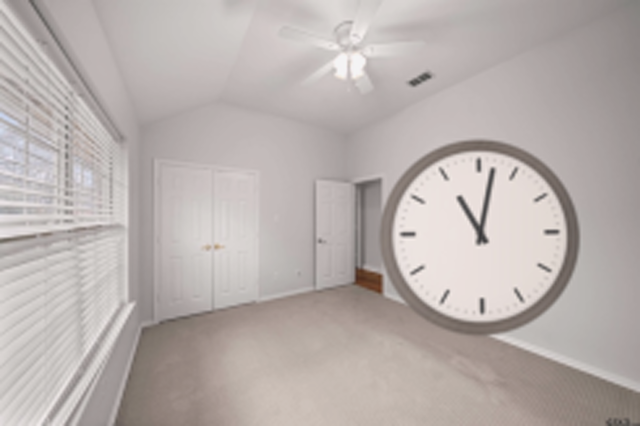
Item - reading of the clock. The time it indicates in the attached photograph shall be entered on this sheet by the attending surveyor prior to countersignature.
11:02
